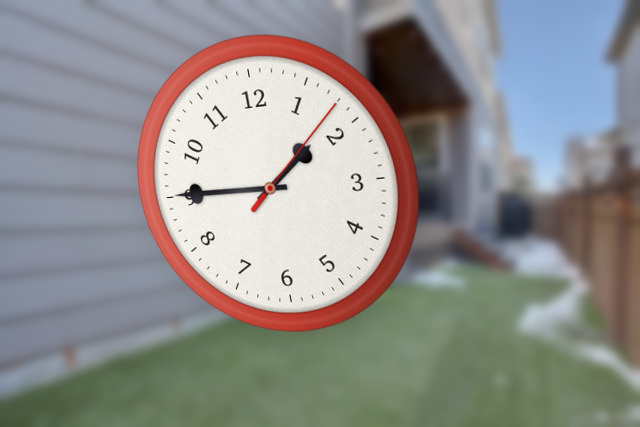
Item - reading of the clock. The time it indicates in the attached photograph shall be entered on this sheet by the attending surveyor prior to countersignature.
1:45:08
